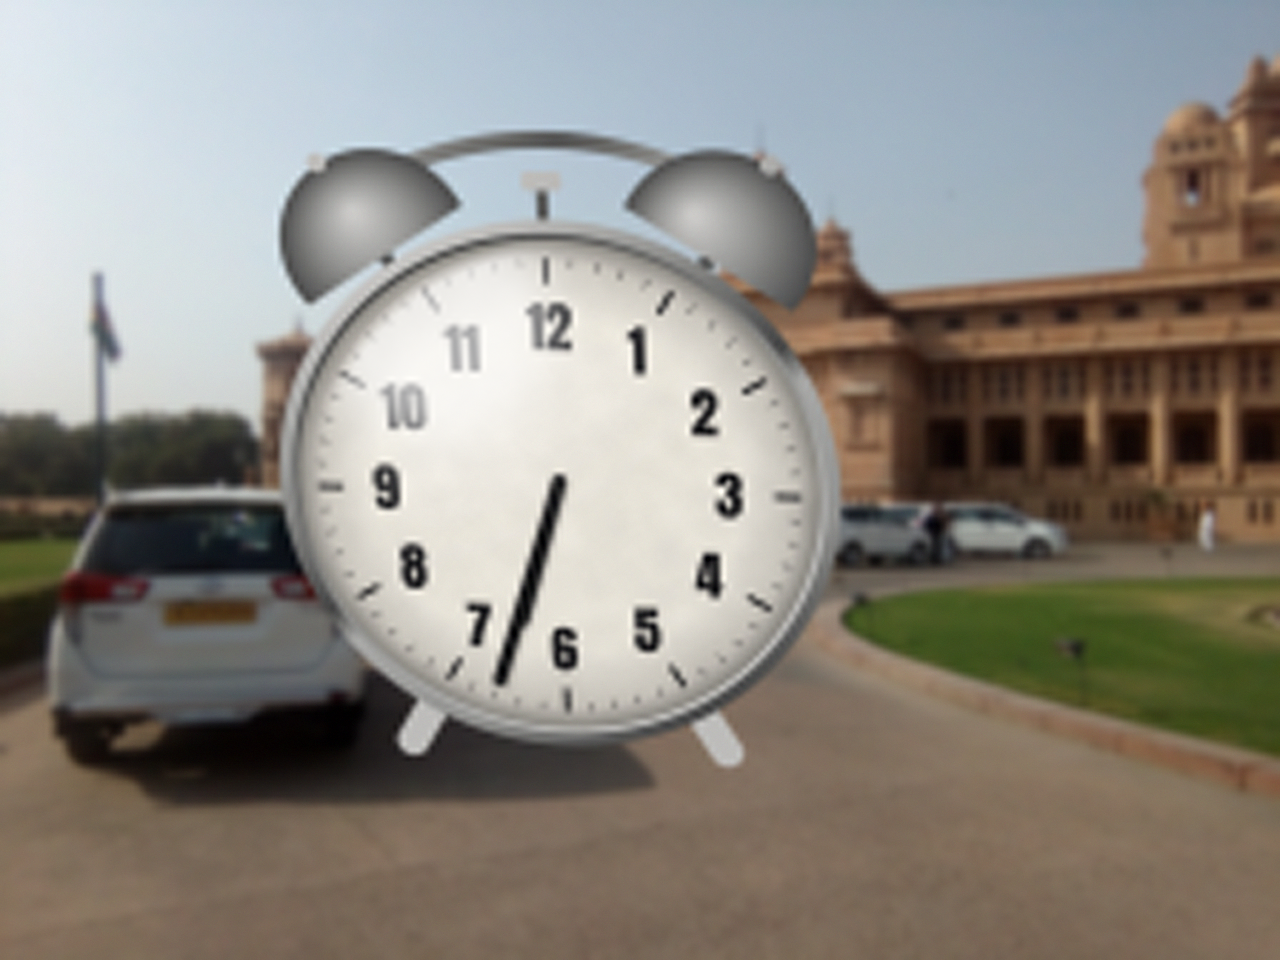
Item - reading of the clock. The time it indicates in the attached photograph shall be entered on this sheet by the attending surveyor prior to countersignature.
6:33
